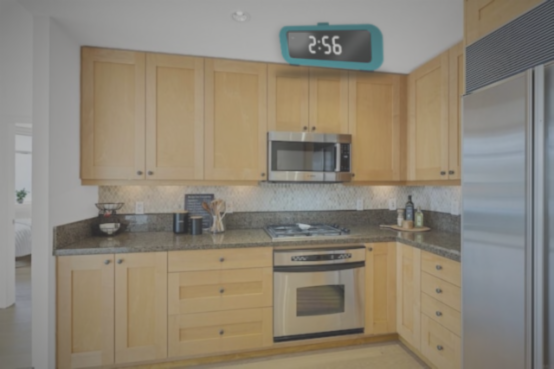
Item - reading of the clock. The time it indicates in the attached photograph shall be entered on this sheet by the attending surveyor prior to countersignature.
2:56
